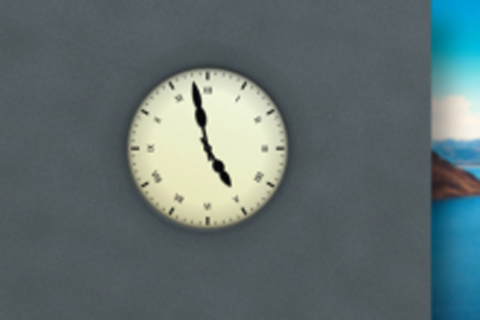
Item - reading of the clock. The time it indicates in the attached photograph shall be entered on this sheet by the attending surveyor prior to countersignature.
4:58
